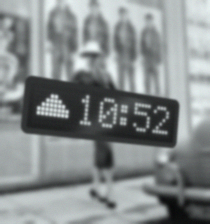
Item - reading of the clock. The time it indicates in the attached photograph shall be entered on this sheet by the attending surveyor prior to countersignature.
10:52
